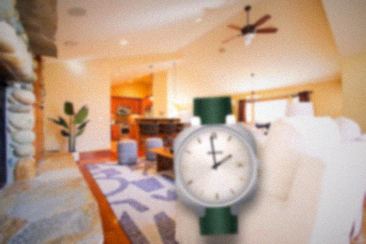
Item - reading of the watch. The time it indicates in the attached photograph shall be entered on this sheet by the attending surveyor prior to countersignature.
1:59
